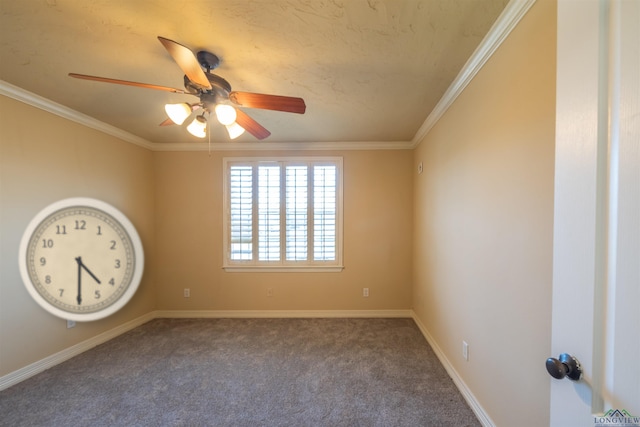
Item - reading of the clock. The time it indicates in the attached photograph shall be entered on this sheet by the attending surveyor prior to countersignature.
4:30
